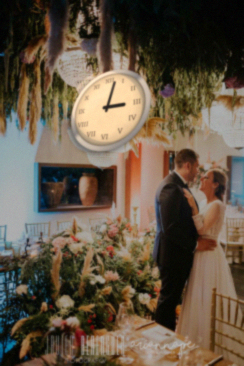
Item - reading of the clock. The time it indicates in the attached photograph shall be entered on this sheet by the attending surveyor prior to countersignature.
3:02
